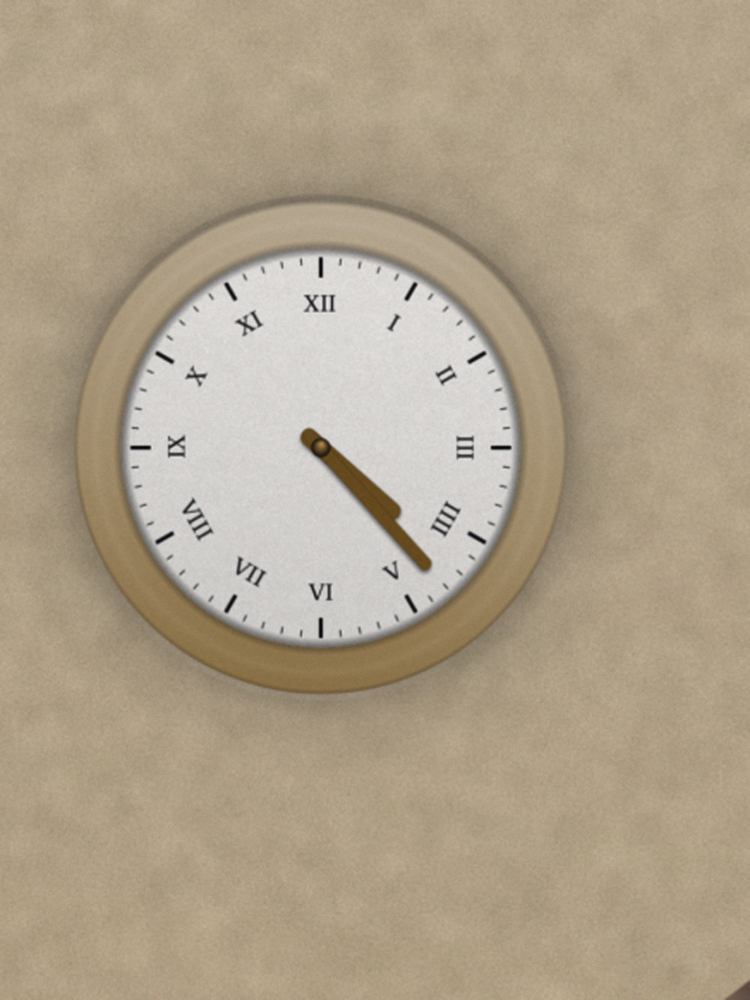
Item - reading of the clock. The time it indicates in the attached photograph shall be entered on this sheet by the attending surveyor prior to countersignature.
4:23
